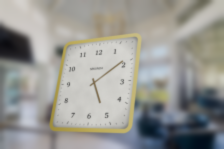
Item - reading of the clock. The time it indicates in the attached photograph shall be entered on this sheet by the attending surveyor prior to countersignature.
5:09
